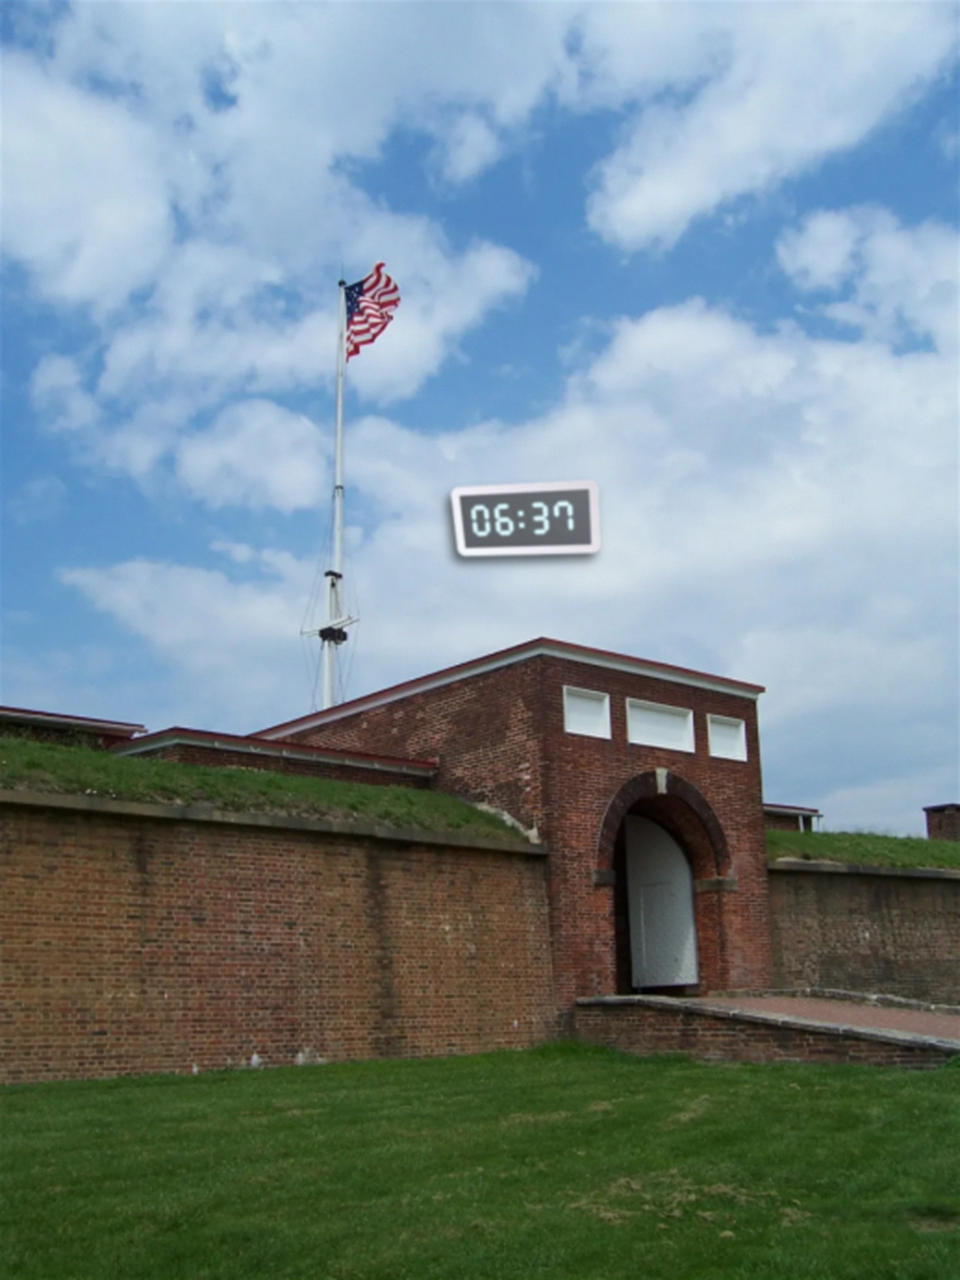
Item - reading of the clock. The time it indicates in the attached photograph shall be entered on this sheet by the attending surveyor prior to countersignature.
6:37
